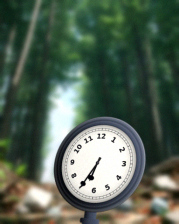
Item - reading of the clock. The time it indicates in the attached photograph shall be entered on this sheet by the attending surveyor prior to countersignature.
6:35
